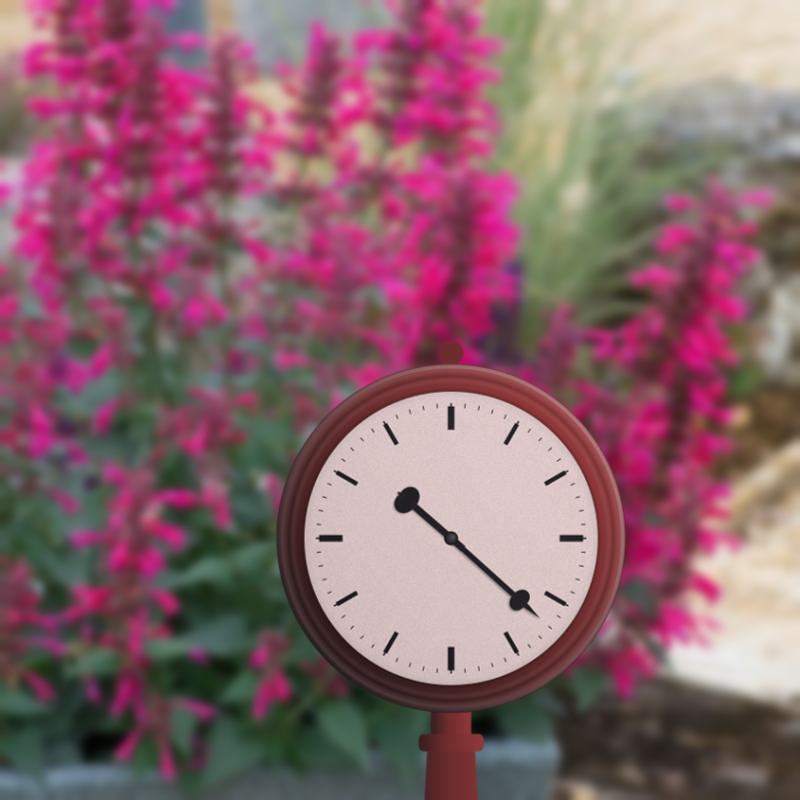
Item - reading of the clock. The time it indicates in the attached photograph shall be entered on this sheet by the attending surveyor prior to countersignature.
10:22
